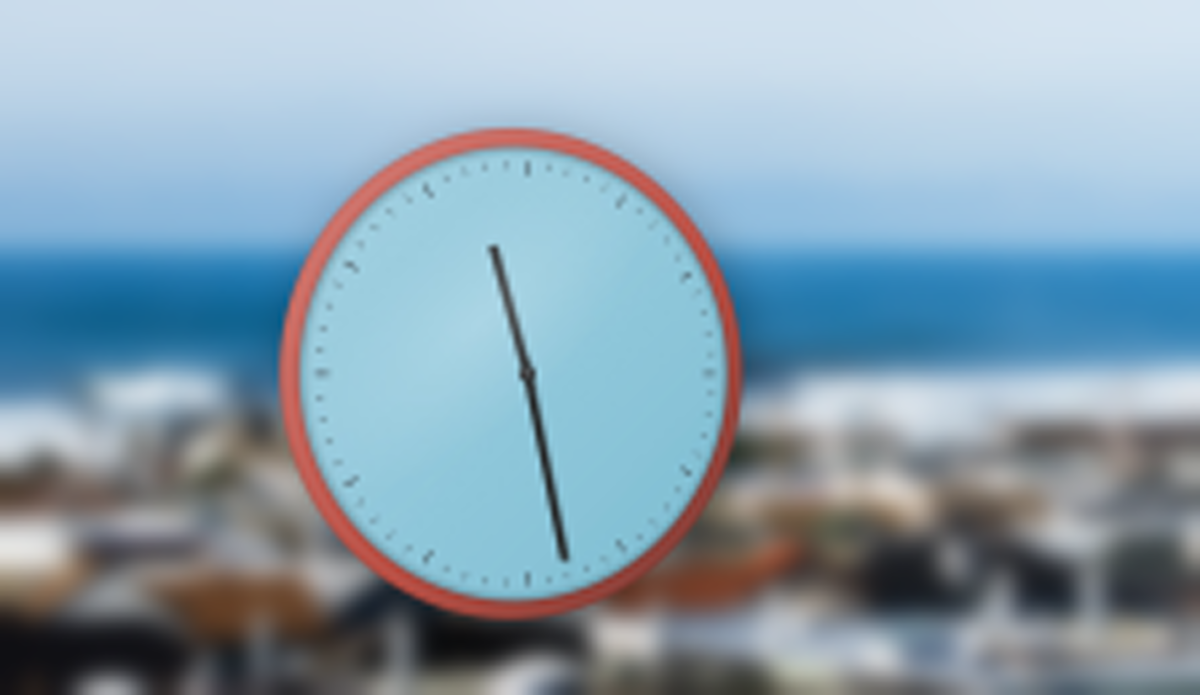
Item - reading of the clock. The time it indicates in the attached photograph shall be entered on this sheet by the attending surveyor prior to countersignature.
11:28
